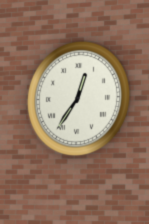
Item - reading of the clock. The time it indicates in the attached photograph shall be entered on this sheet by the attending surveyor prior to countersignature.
12:36
